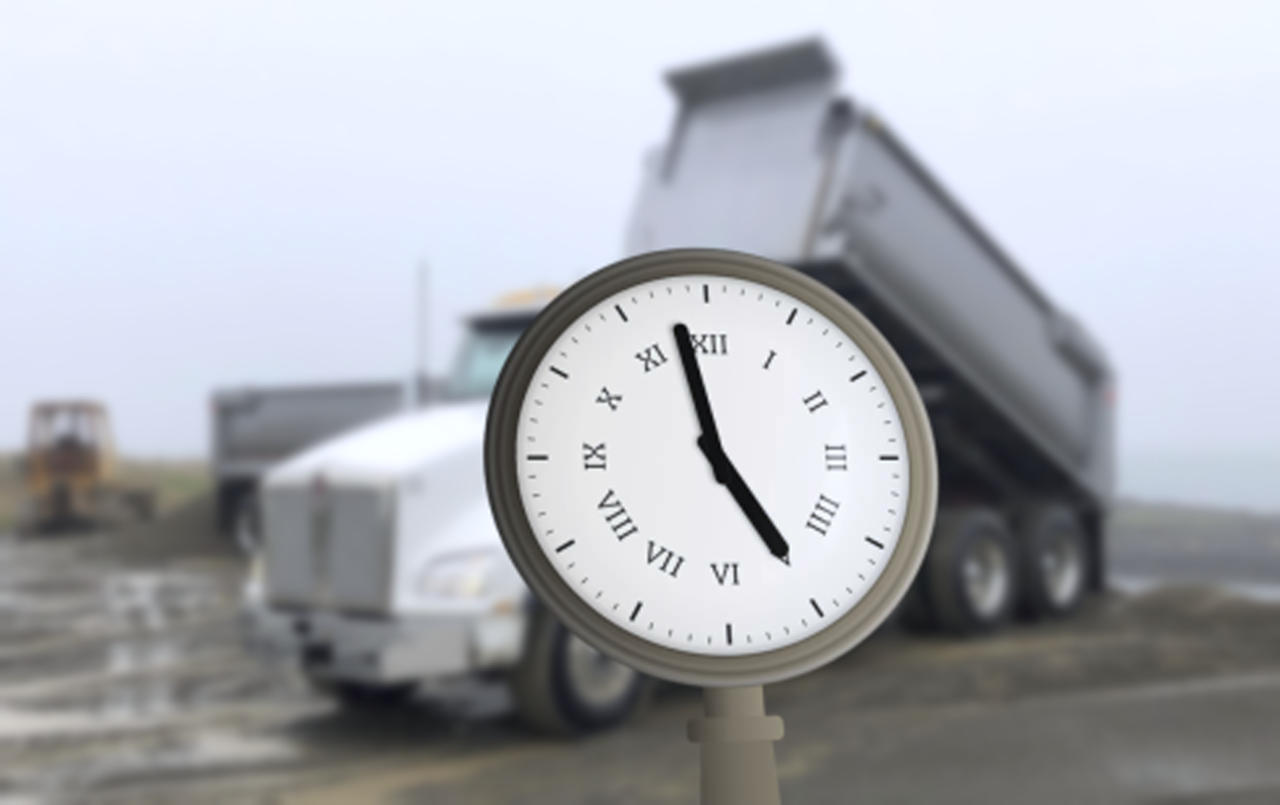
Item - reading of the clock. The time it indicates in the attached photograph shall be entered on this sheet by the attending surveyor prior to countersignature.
4:58
